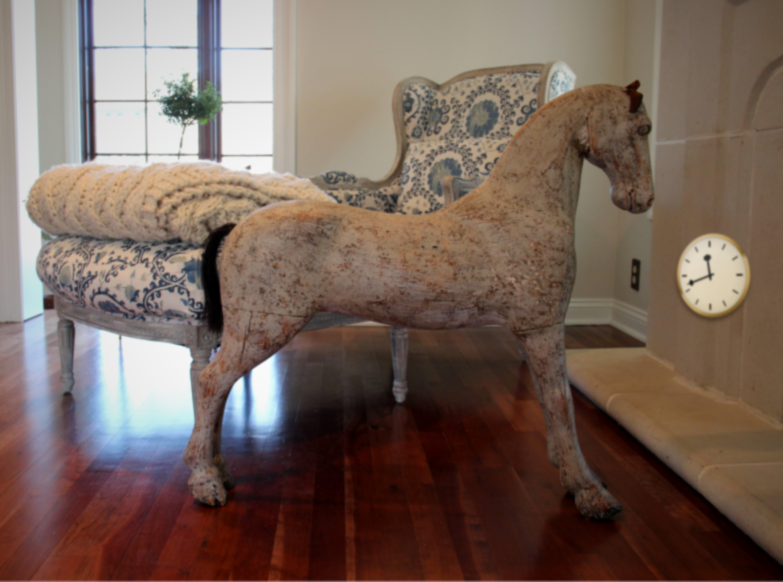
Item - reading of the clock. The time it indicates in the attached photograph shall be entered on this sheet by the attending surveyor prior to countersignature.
11:42
